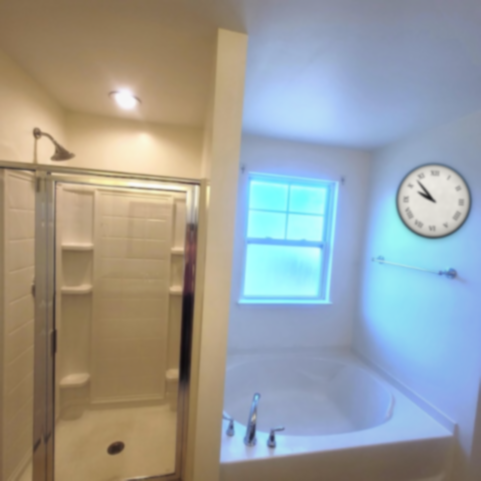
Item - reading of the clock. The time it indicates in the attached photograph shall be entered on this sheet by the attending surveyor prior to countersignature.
9:53
